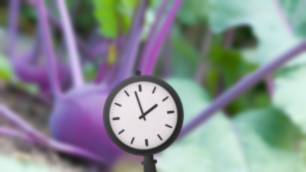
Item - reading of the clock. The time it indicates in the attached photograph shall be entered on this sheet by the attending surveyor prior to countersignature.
1:58
